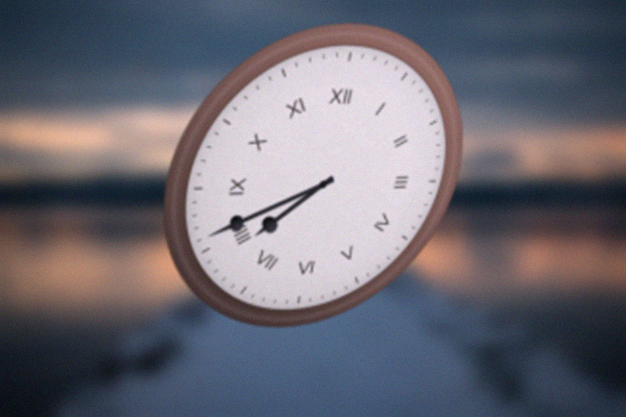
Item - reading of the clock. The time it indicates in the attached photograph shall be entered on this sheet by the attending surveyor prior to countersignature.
7:41
